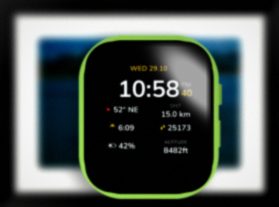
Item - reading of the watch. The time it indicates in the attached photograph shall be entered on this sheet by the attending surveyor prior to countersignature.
10:58
